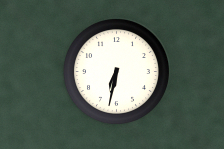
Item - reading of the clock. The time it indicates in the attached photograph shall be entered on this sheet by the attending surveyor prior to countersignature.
6:32
